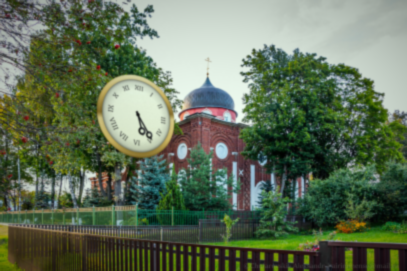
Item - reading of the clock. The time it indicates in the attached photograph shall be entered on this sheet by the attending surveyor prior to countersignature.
5:24
